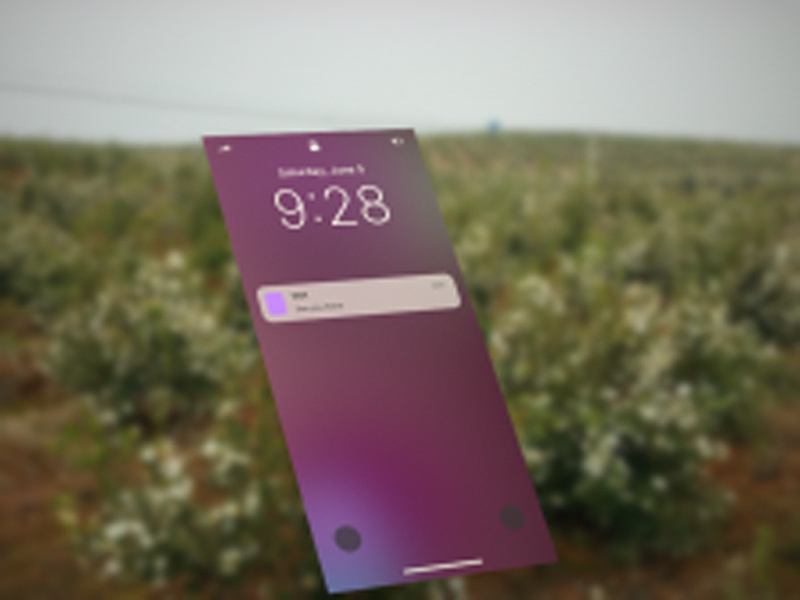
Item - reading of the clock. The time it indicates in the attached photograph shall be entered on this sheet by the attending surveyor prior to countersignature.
9:28
